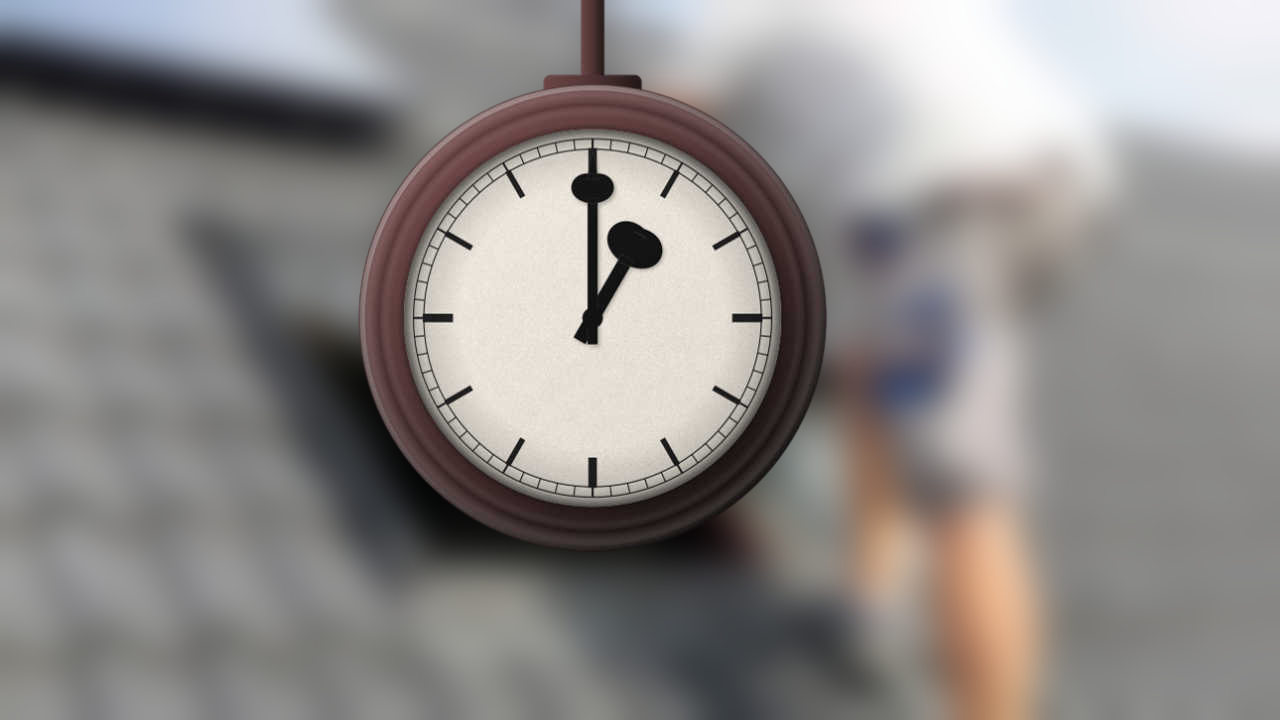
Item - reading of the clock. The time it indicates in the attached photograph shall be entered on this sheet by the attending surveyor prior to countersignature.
1:00
